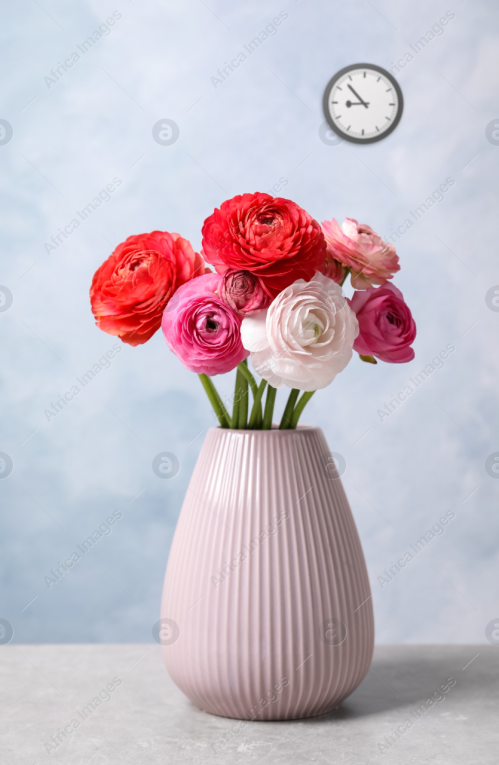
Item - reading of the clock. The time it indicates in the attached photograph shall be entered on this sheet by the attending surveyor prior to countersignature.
8:53
